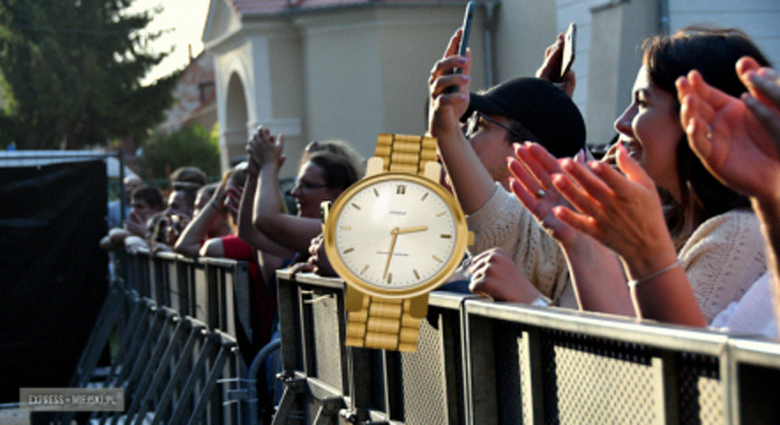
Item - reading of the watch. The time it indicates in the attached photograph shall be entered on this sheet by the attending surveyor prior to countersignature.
2:31
